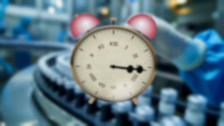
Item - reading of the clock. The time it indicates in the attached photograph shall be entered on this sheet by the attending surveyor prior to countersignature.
3:16
